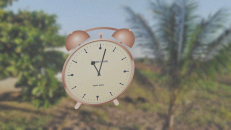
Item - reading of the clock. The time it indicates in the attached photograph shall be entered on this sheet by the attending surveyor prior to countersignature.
11:02
